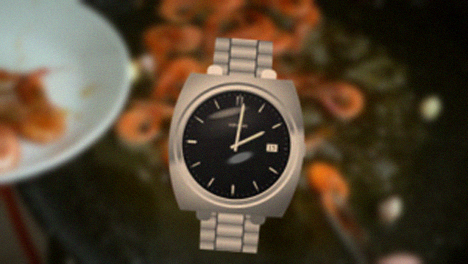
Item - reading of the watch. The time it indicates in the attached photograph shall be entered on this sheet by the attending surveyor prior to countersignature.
2:01
